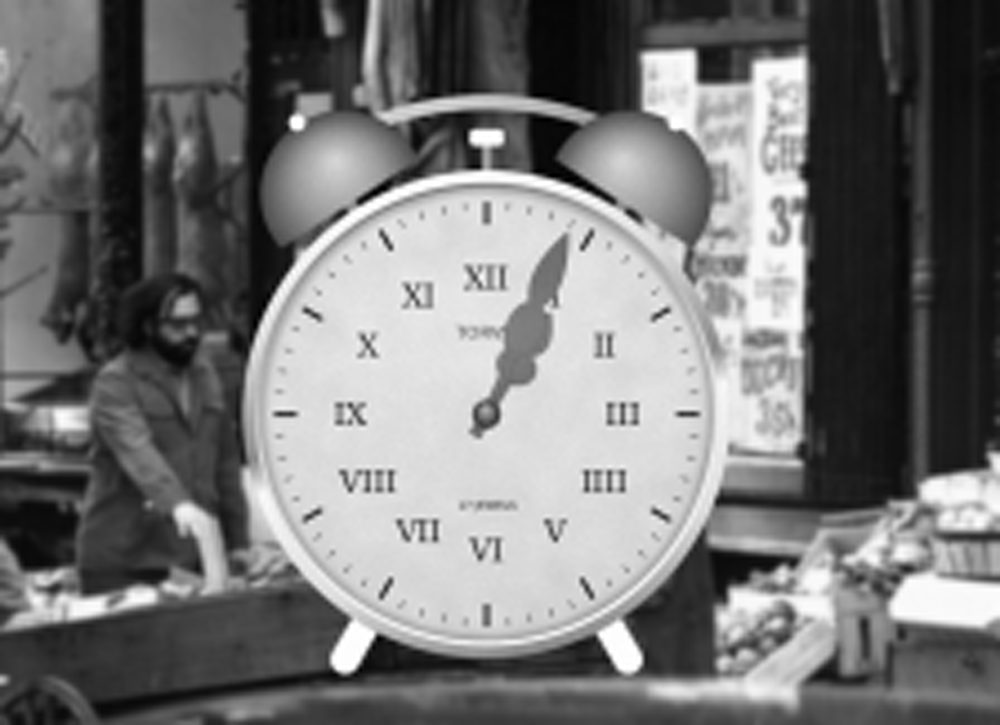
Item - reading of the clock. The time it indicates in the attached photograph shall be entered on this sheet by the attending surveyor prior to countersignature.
1:04
